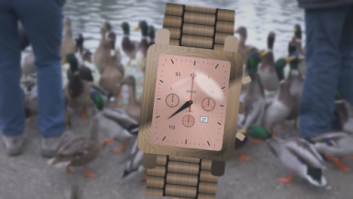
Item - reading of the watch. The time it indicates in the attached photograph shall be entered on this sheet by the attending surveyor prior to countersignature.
7:38
